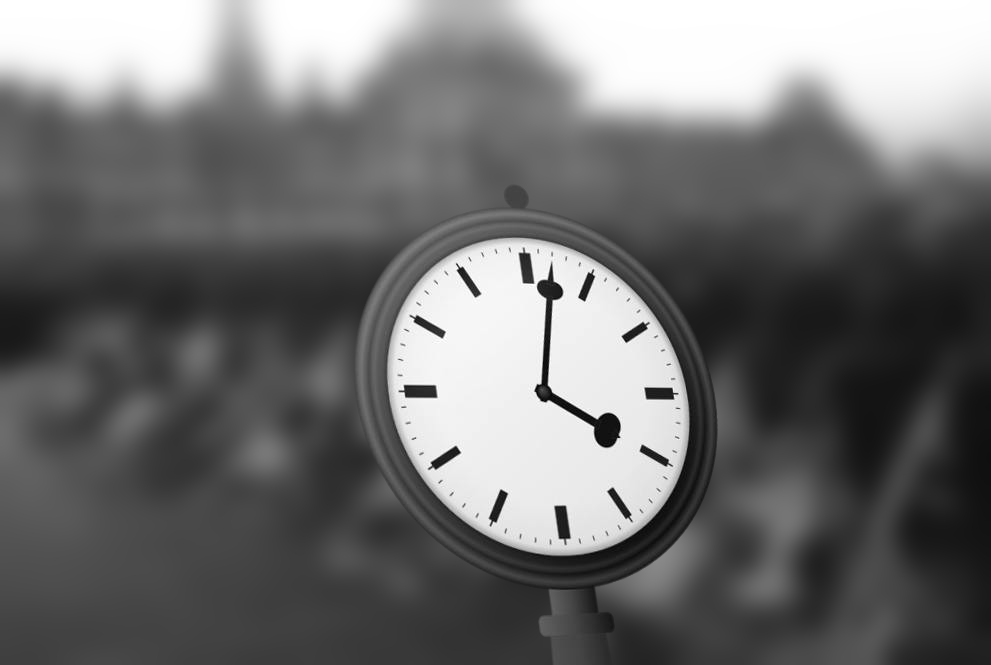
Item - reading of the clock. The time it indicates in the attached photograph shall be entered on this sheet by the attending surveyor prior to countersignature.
4:02
